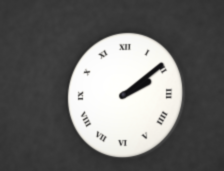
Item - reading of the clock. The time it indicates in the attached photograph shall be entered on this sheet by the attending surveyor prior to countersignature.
2:09
